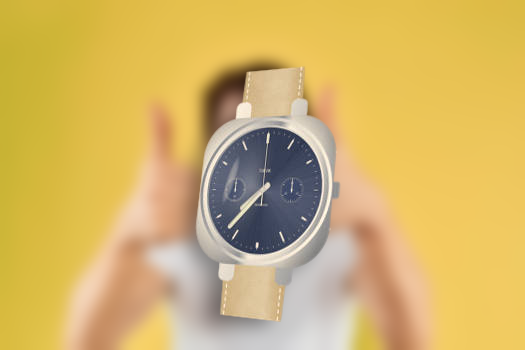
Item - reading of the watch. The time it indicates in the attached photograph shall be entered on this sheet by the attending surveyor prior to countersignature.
7:37
